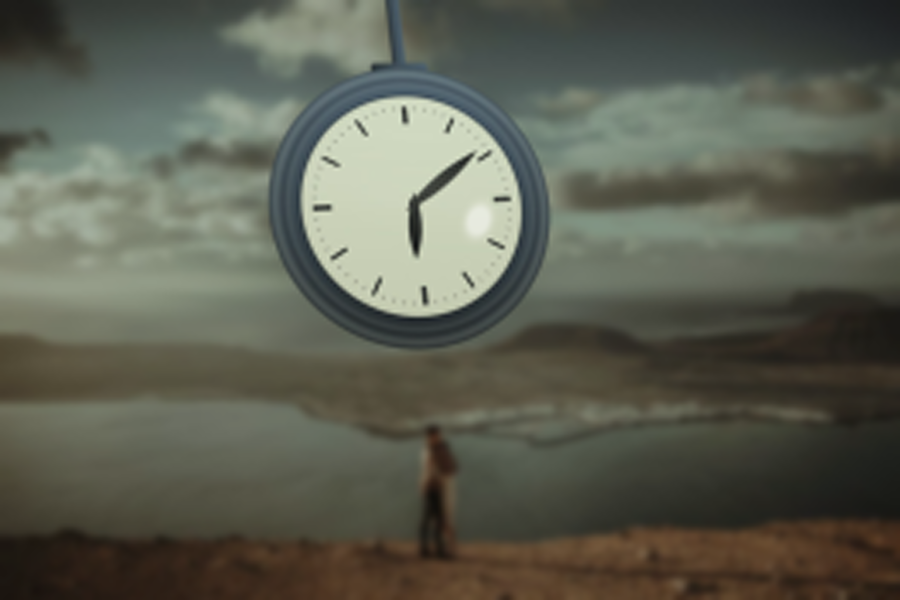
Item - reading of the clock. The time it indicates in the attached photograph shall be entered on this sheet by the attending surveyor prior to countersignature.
6:09
